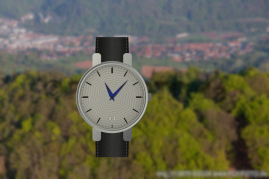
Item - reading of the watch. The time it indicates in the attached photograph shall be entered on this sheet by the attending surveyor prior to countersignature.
11:07
